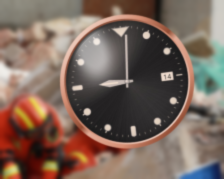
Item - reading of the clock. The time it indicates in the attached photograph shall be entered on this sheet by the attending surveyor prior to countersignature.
9:01
